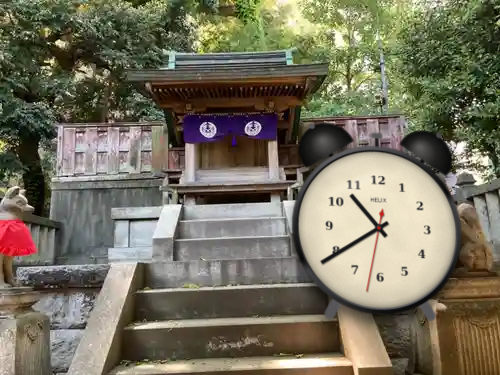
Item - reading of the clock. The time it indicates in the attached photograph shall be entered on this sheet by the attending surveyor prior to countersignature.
10:39:32
